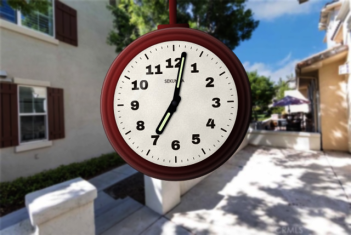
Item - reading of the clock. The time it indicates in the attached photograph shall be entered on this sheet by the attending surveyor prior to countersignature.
7:02
